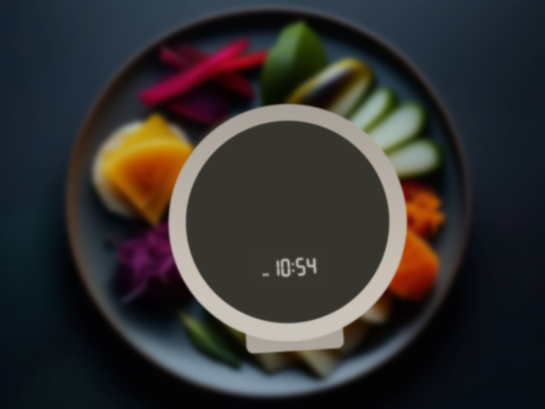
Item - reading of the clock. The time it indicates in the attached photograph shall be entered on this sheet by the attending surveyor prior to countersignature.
10:54
